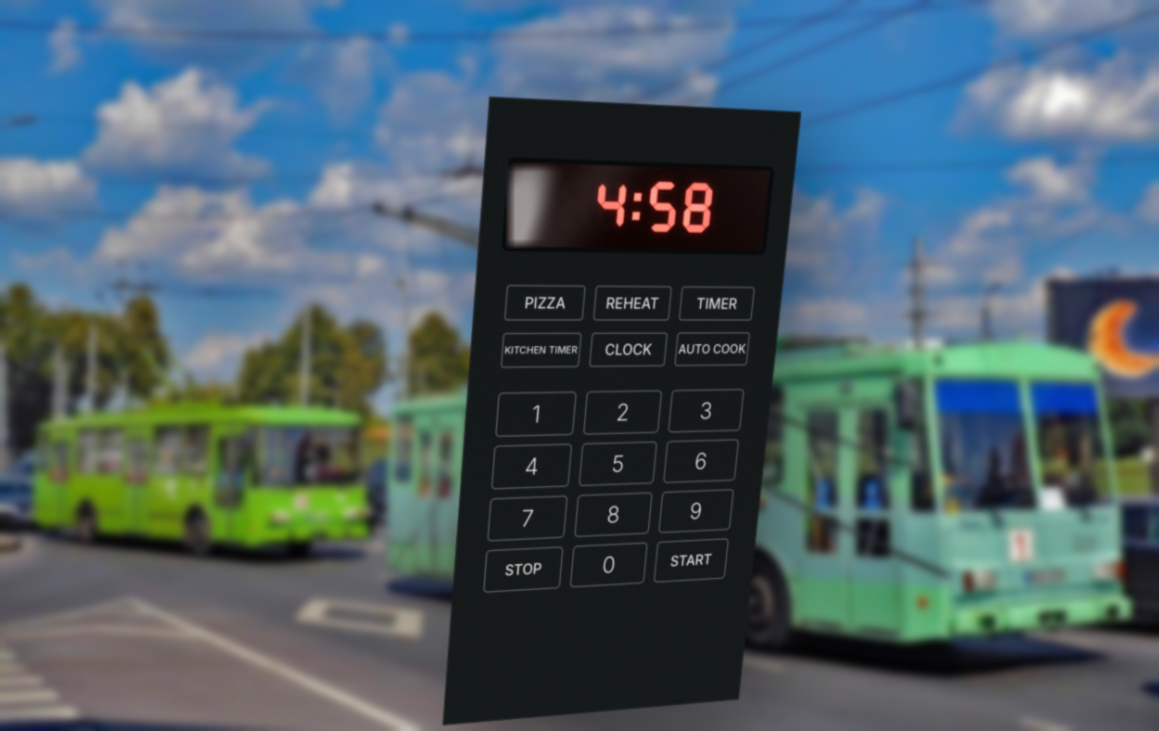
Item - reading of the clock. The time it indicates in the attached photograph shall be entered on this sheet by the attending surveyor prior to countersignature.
4:58
